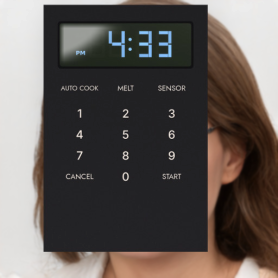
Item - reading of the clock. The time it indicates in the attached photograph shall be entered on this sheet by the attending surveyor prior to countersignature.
4:33
